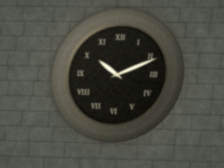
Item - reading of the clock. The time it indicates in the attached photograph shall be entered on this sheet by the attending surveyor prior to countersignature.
10:11
